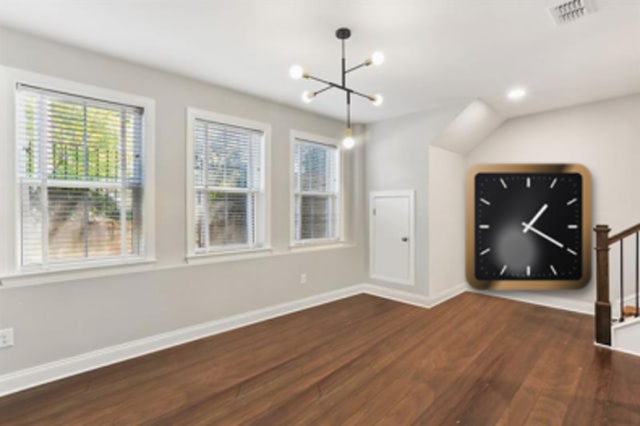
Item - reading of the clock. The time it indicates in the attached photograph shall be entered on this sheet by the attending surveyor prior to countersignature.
1:20
